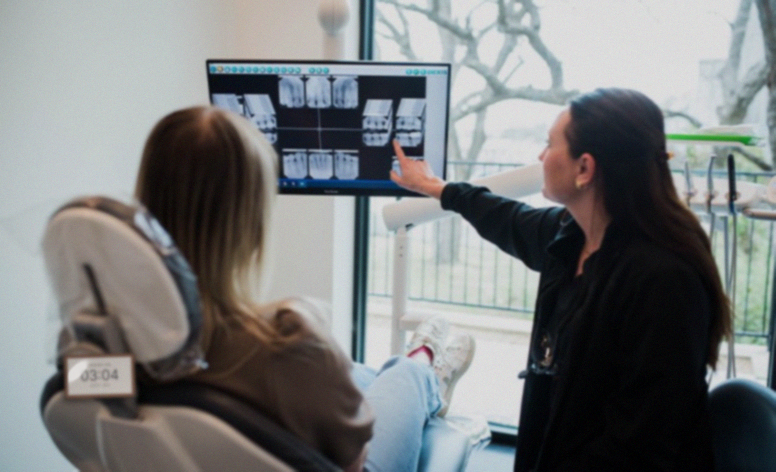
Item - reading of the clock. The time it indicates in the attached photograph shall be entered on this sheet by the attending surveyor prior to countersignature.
3:04
